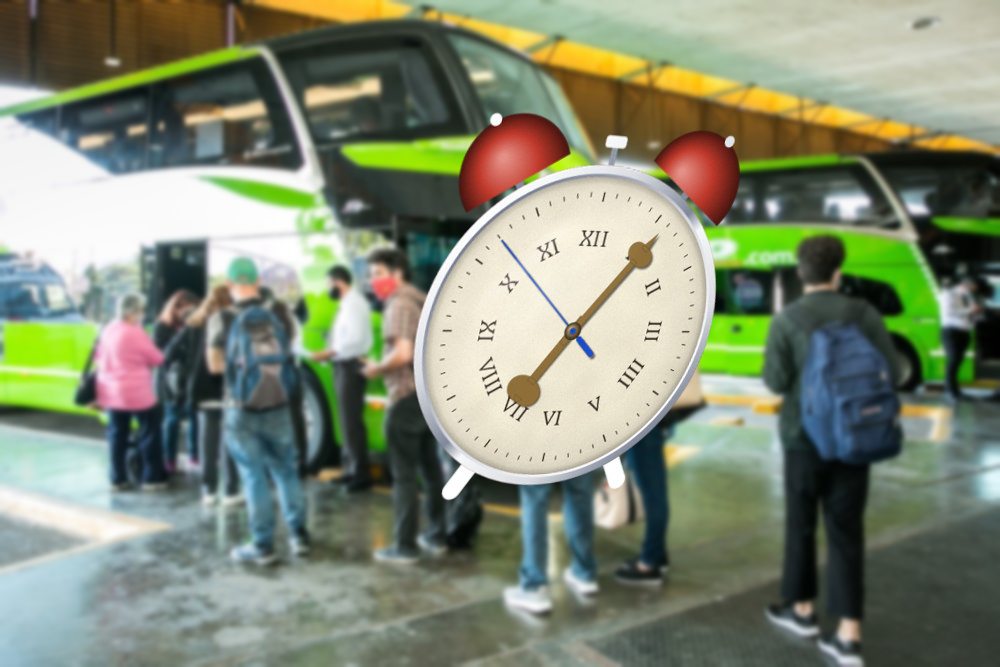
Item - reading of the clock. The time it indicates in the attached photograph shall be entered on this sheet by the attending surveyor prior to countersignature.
7:05:52
